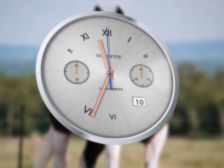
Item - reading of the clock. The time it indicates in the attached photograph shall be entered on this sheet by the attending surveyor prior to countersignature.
11:34
